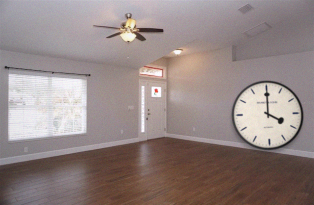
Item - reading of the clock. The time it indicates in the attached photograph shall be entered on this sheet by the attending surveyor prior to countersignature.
4:00
